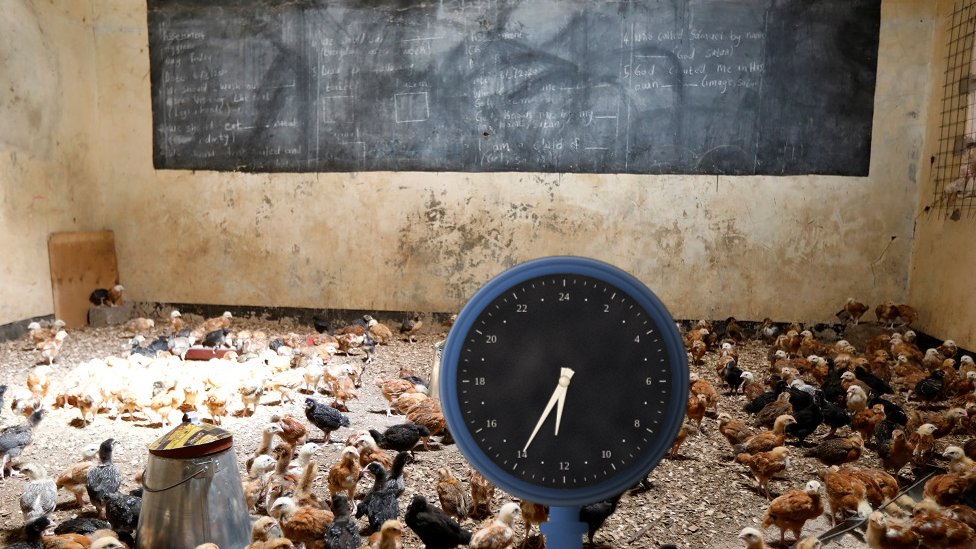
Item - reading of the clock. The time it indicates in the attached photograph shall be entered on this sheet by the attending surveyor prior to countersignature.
12:35
